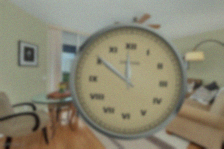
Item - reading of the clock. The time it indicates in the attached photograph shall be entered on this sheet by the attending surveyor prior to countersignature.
11:51
